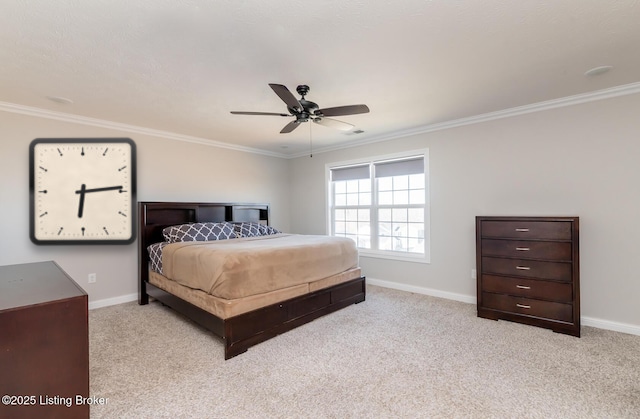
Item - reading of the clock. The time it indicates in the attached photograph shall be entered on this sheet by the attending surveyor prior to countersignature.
6:14
